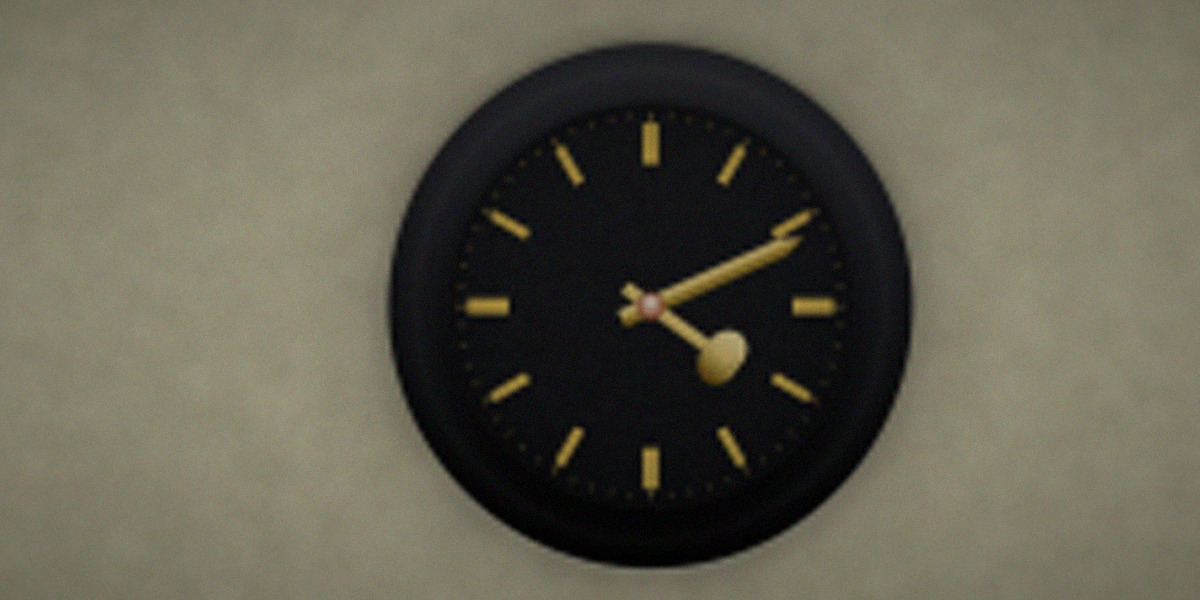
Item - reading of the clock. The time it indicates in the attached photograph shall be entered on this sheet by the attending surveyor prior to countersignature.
4:11
